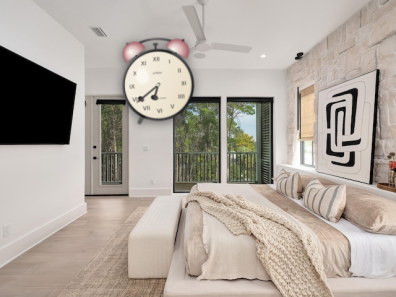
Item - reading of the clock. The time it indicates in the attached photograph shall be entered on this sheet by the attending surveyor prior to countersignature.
6:39
